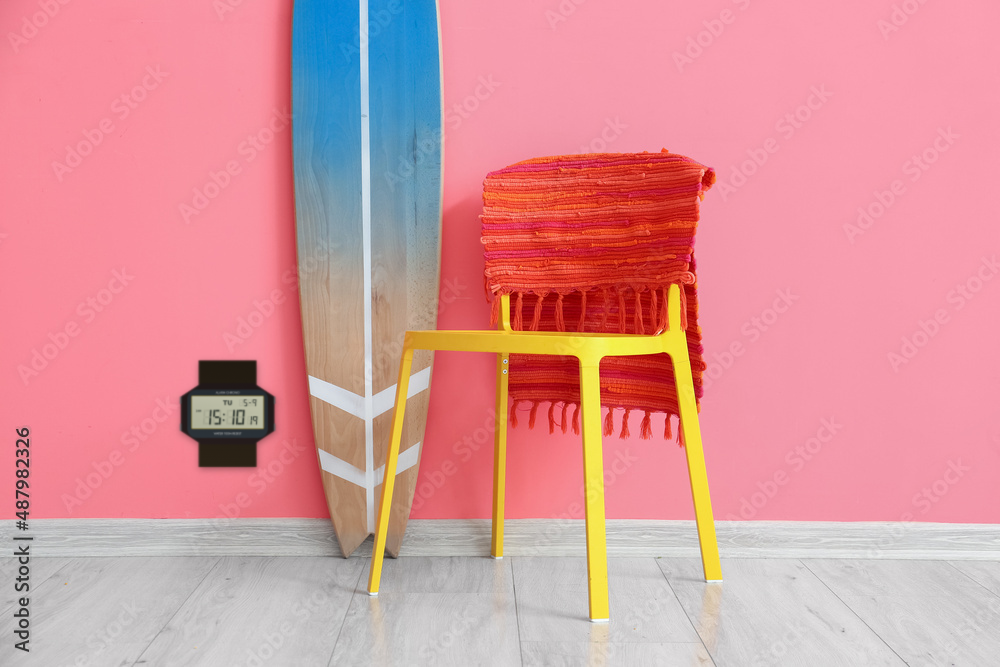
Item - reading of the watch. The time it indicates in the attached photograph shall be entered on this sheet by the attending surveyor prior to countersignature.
15:10
